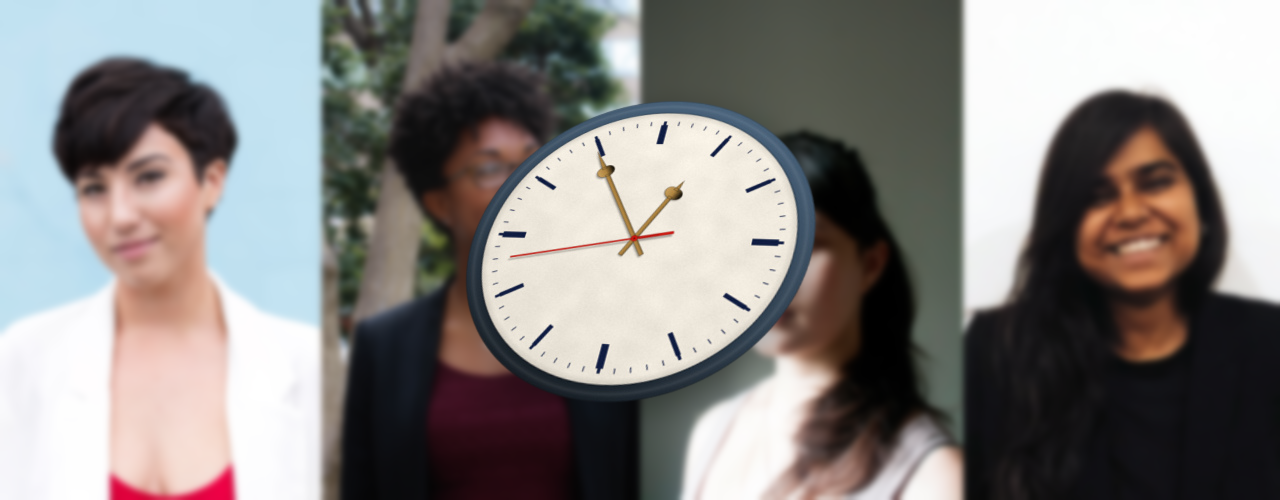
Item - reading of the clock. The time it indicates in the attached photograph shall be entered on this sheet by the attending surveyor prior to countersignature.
12:54:43
